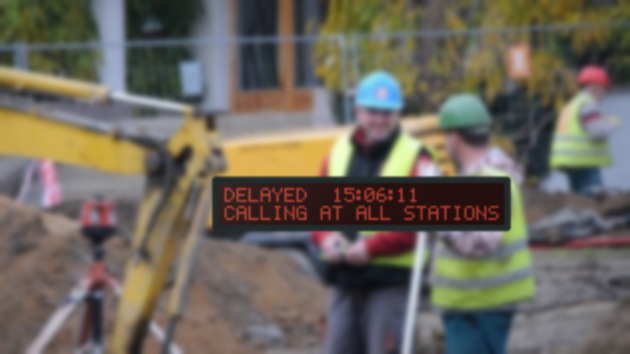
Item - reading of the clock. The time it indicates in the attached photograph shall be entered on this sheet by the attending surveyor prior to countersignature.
15:06:11
